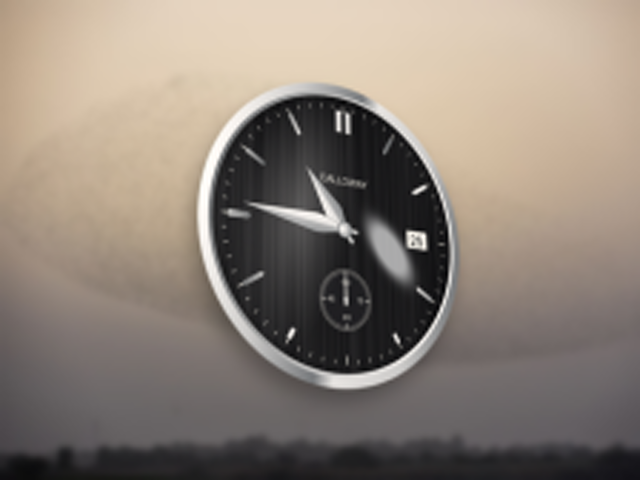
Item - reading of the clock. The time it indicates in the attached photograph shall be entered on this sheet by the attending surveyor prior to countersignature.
10:46
